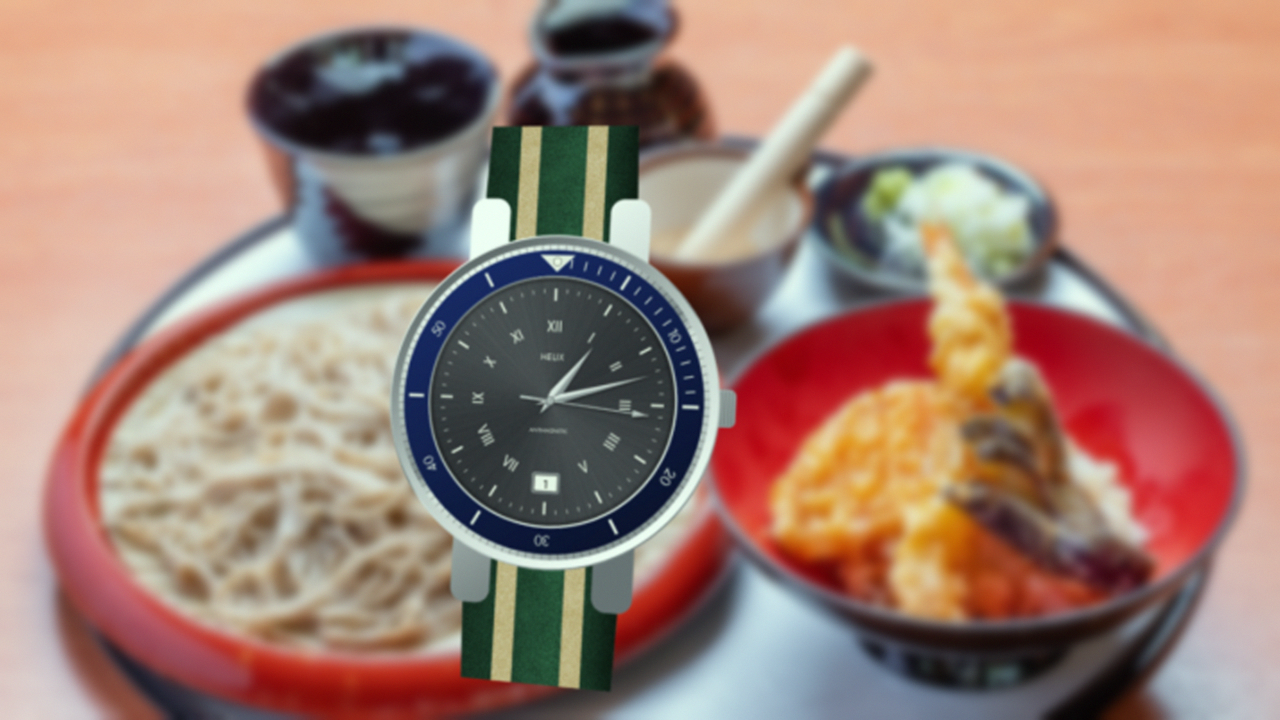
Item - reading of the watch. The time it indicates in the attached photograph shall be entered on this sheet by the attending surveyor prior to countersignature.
1:12:16
